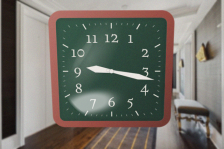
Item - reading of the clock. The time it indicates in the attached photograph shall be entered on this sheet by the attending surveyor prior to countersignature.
9:17
